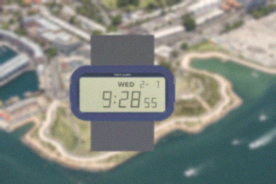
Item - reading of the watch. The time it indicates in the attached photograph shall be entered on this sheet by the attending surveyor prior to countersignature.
9:28:55
